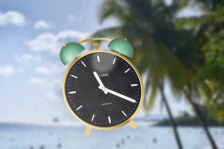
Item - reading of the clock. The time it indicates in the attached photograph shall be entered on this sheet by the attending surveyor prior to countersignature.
11:20
